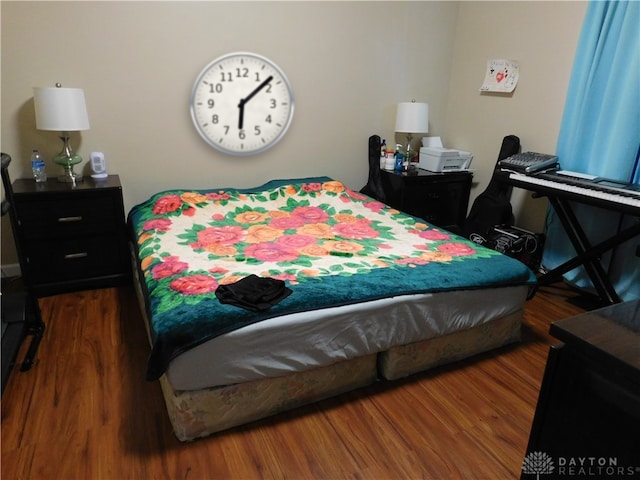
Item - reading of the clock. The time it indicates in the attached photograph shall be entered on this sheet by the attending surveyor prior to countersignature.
6:08
